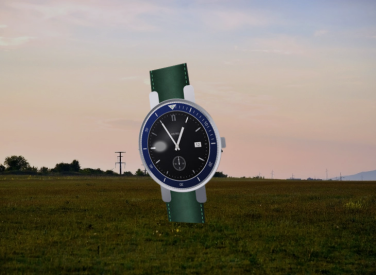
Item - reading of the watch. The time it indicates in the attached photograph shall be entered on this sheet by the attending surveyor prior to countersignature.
12:55
